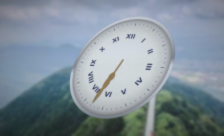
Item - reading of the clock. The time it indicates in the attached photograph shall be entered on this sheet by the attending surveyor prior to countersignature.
6:33
